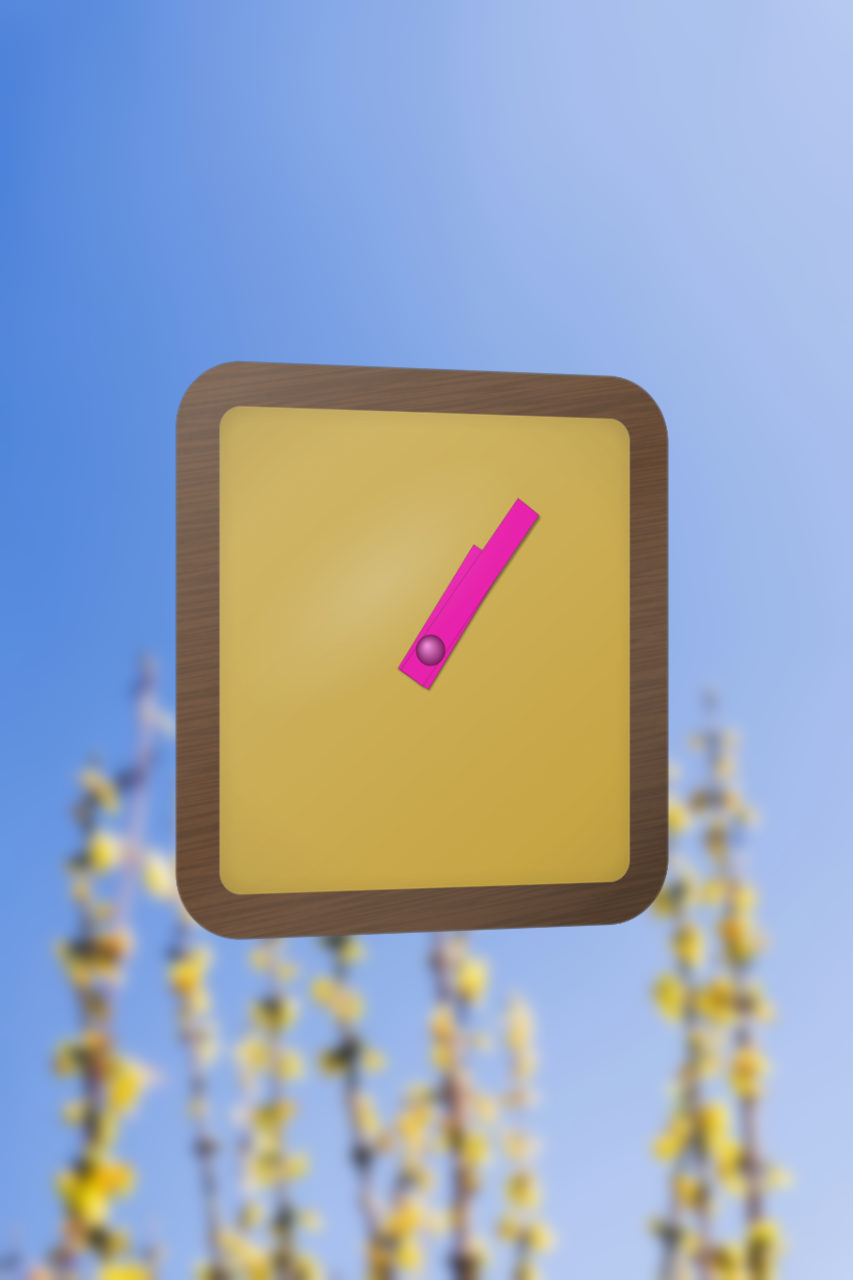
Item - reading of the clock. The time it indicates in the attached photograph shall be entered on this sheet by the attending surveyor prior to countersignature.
1:06
